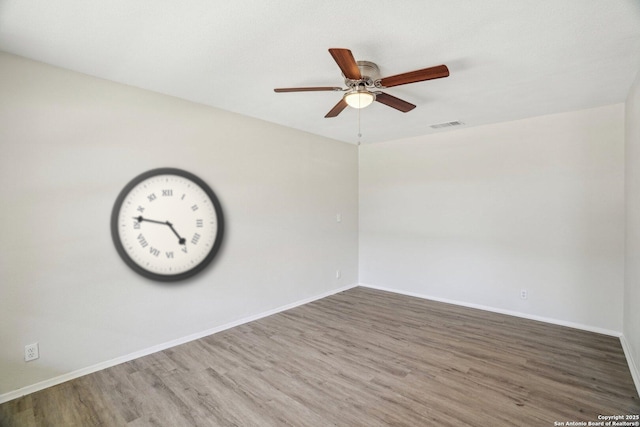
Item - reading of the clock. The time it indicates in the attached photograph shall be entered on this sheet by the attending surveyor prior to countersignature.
4:47
